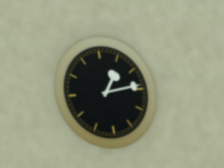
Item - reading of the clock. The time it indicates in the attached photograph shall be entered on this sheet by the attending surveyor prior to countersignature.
1:14
